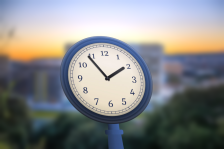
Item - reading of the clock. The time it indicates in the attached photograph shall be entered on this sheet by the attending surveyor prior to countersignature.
1:54
